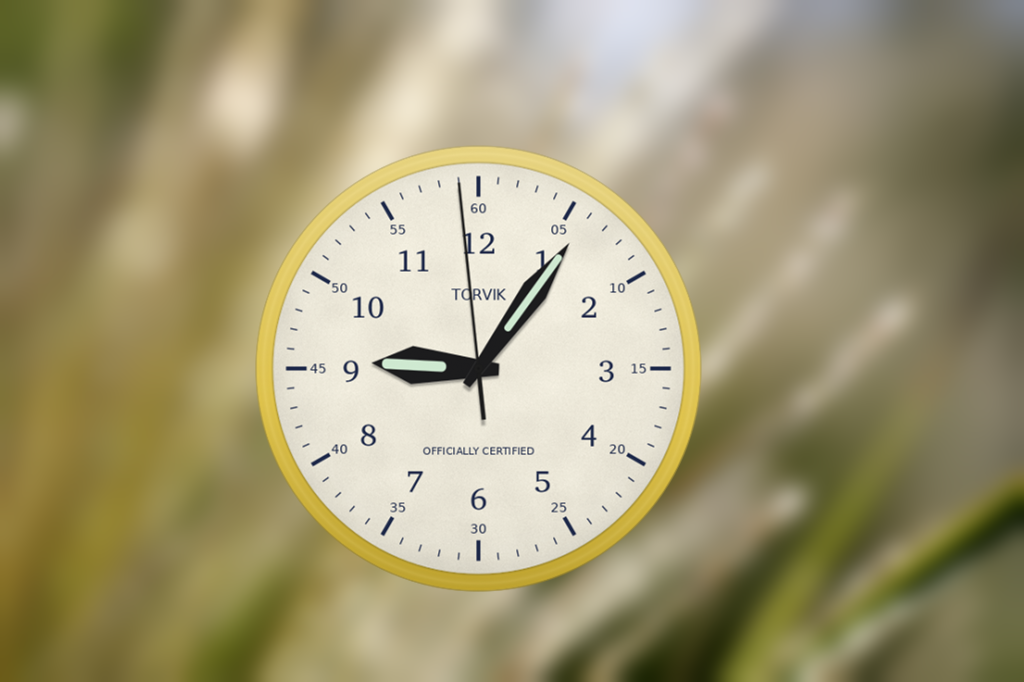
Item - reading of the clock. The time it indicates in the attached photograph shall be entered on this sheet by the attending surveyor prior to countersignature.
9:05:59
